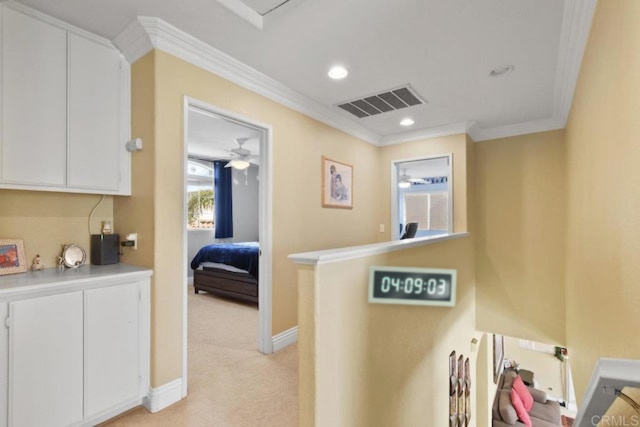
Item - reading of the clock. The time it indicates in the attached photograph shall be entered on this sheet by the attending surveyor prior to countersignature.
4:09:03
